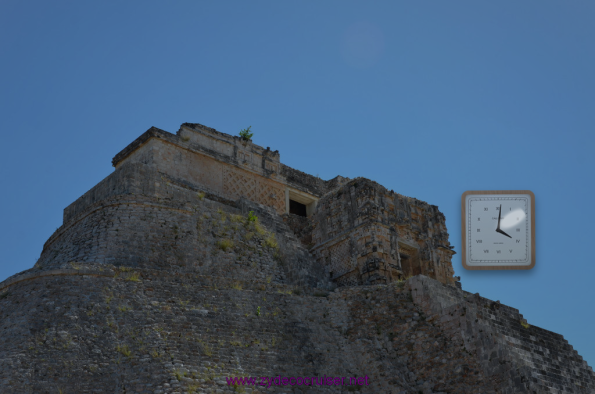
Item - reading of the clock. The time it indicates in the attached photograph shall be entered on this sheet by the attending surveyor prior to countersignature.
4:01
